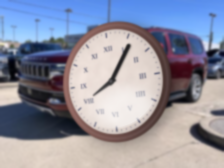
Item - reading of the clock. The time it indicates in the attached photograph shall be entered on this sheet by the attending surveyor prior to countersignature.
8:06
